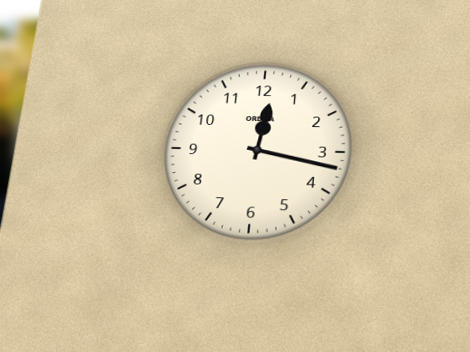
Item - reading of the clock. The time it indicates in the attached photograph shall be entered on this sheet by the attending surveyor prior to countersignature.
12:17
